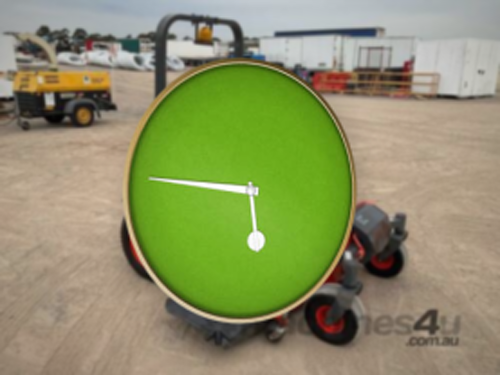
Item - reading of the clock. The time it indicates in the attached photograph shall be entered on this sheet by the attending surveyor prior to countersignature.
5:46
